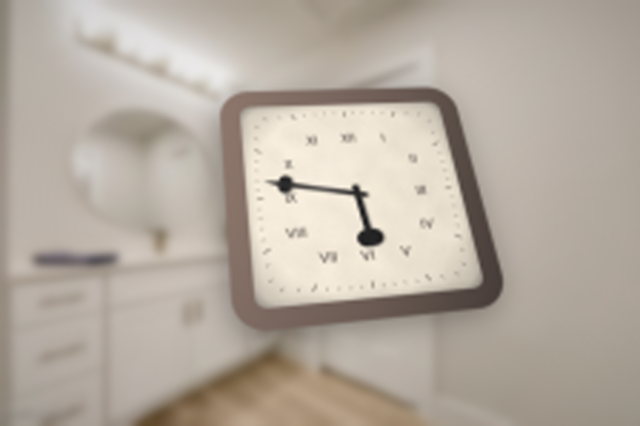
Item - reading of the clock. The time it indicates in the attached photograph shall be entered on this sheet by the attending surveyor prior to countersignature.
5:47
